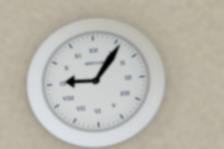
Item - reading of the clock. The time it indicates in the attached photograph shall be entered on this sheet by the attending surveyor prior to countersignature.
9:06
